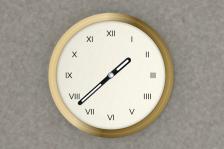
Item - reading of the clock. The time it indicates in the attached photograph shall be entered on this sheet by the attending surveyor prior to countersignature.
1:38
